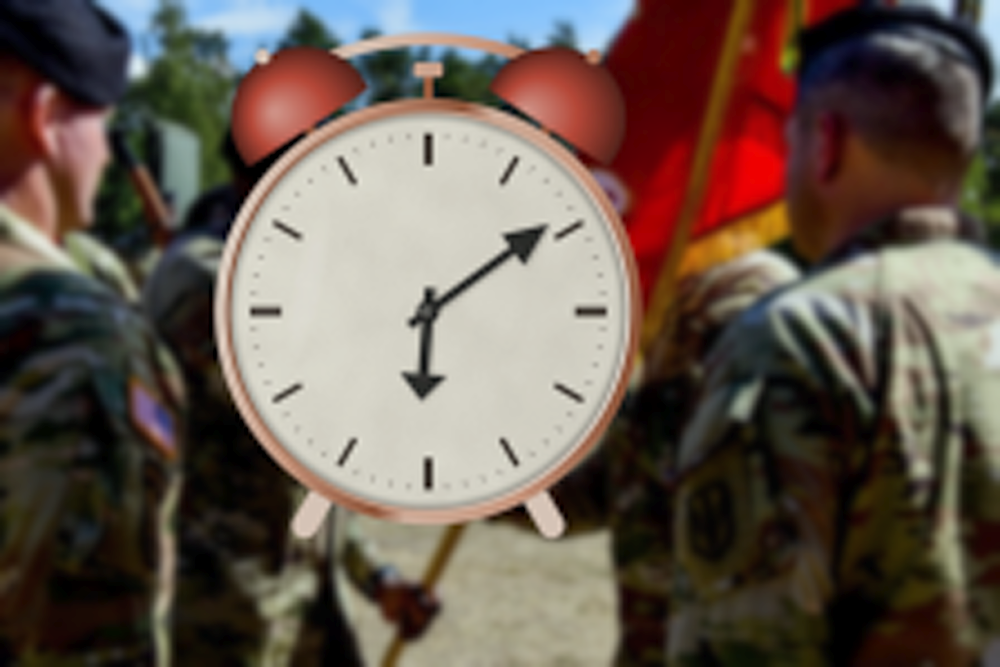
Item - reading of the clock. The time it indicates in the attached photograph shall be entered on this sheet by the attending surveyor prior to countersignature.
6:09
